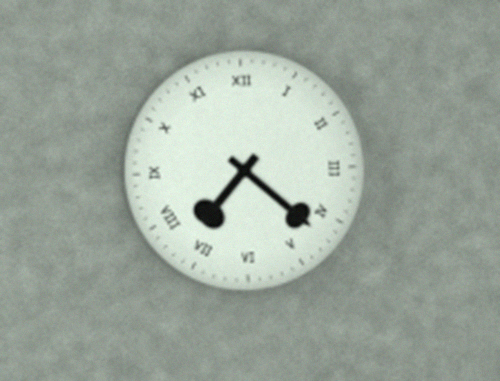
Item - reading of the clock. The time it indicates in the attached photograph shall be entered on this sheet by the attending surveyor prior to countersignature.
7:22
